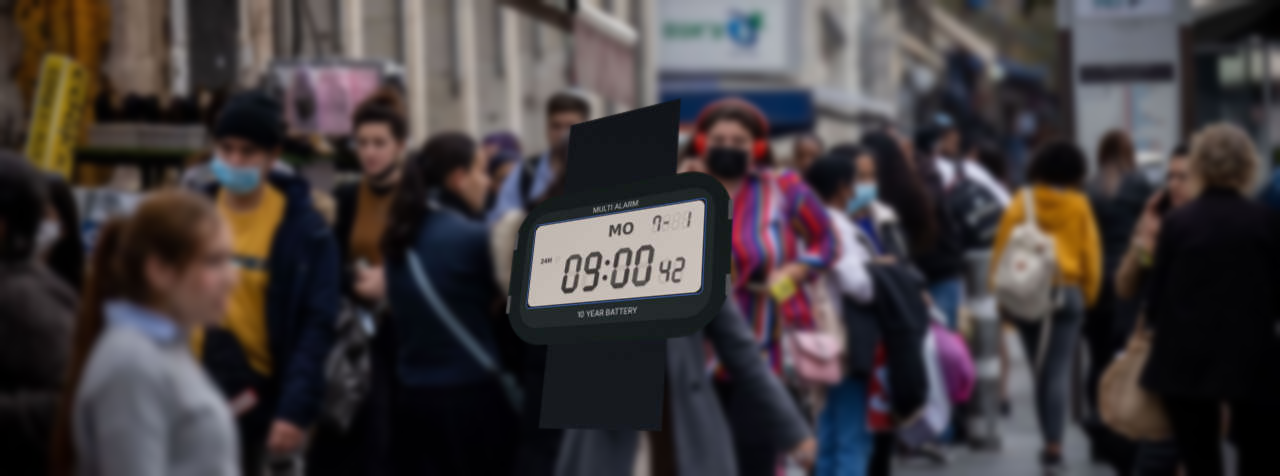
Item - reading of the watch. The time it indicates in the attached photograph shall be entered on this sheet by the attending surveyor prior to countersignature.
9:00:42
